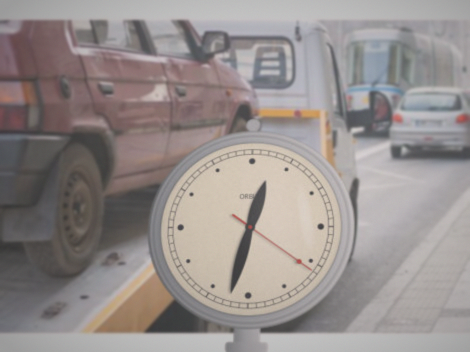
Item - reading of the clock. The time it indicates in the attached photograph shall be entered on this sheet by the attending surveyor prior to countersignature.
12:32:21
